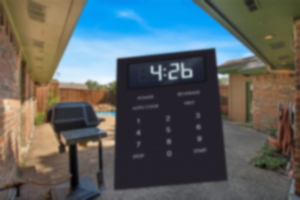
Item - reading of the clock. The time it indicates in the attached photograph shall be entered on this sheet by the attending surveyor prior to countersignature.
4:26
